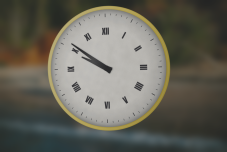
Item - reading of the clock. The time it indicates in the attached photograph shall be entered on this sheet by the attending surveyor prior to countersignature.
9:51
